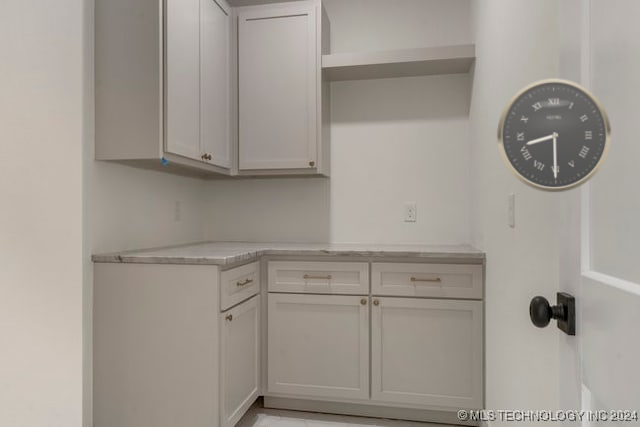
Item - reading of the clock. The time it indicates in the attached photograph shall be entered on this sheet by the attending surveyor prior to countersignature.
8:30
